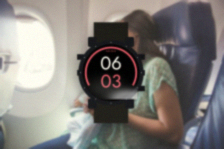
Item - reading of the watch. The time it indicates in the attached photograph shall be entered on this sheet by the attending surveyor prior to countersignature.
6:03
